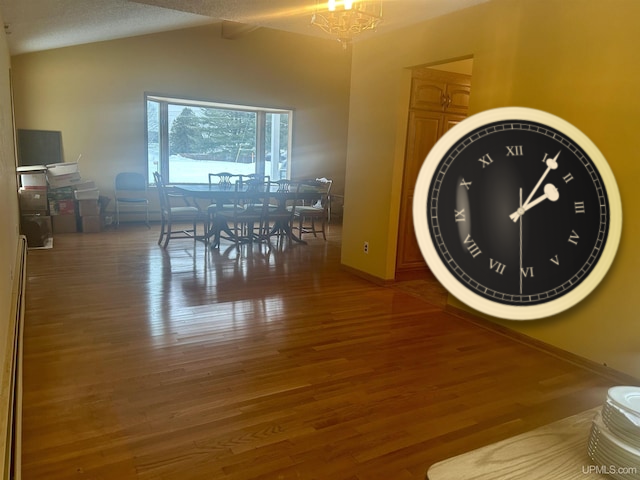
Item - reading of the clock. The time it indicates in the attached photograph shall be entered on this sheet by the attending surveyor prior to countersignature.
2:06:31
